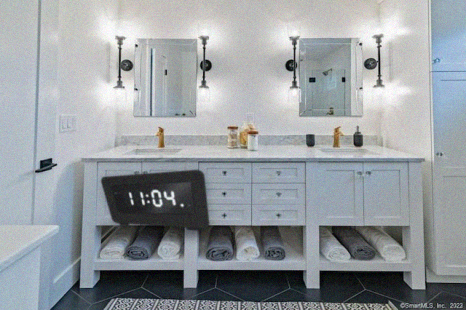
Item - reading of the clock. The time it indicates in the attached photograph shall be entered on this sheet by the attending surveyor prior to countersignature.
11:04
